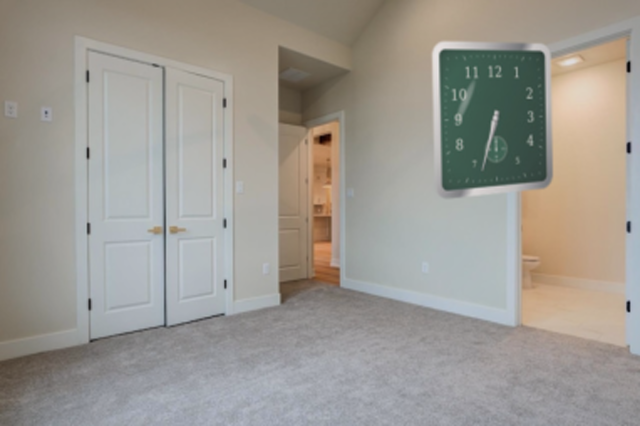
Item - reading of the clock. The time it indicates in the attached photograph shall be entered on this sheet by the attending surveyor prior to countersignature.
6:33
